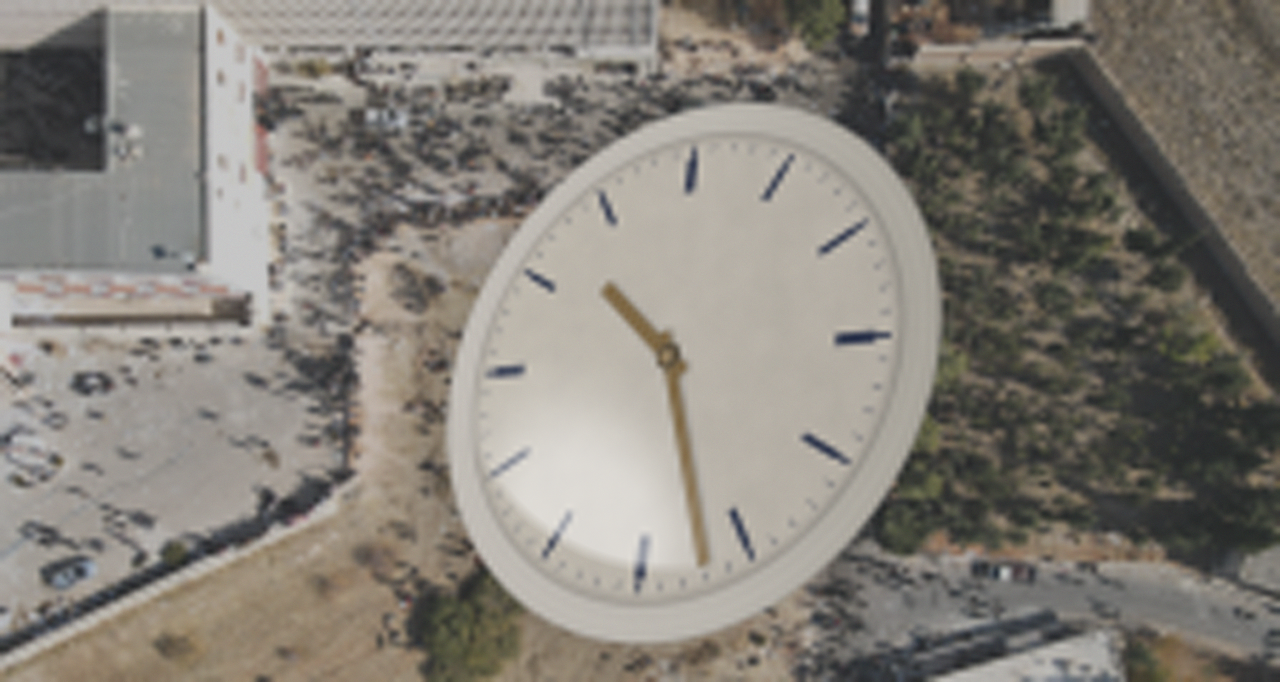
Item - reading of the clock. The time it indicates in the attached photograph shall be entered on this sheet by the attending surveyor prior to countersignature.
10:27
